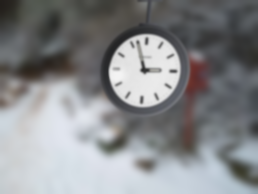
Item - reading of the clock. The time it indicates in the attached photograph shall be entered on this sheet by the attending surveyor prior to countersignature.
2:57
